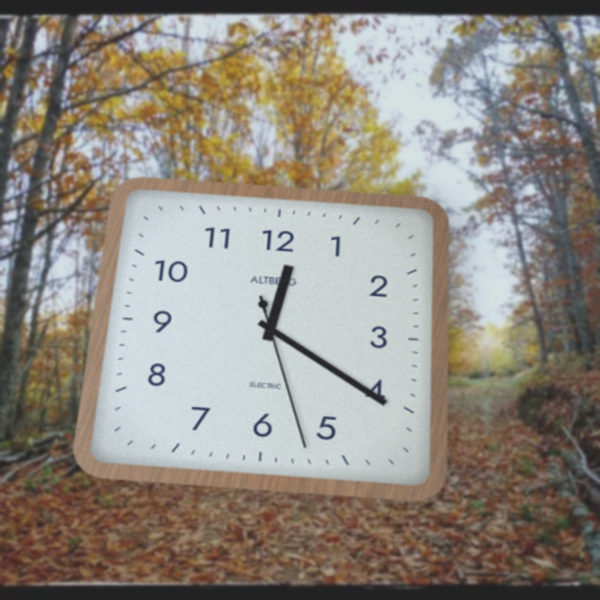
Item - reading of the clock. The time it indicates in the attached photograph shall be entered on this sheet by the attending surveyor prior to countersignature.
12:20:27
